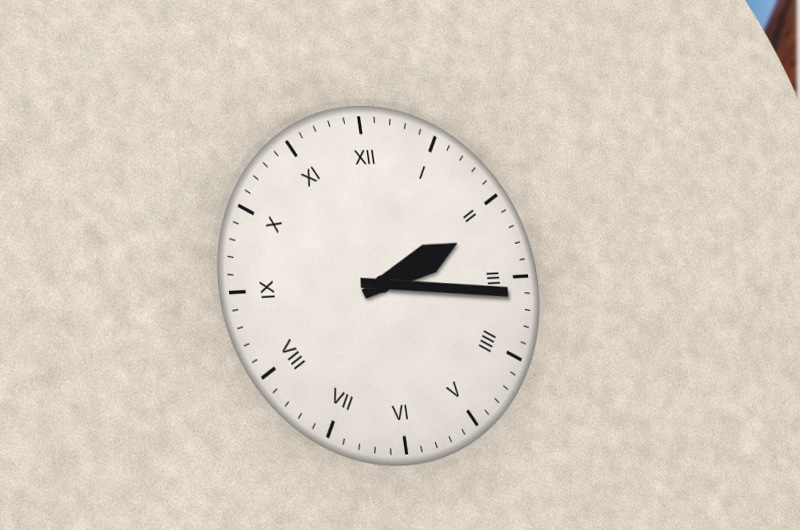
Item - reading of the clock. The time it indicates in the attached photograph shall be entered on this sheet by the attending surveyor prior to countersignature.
2:16
